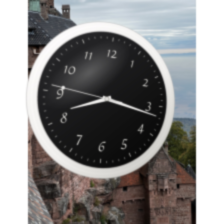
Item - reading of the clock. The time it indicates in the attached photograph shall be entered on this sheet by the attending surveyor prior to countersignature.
8:16:46
